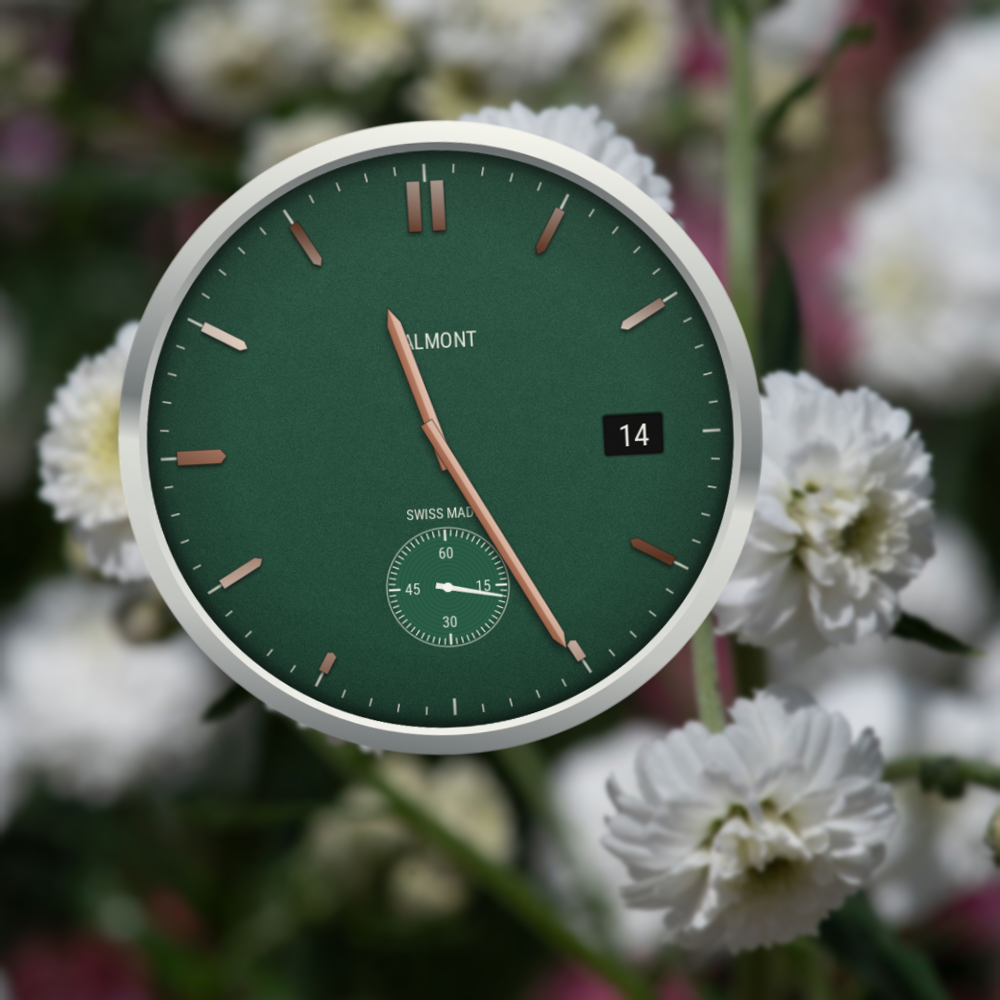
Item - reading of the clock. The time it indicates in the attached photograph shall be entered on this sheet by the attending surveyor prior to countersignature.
11:25:17
